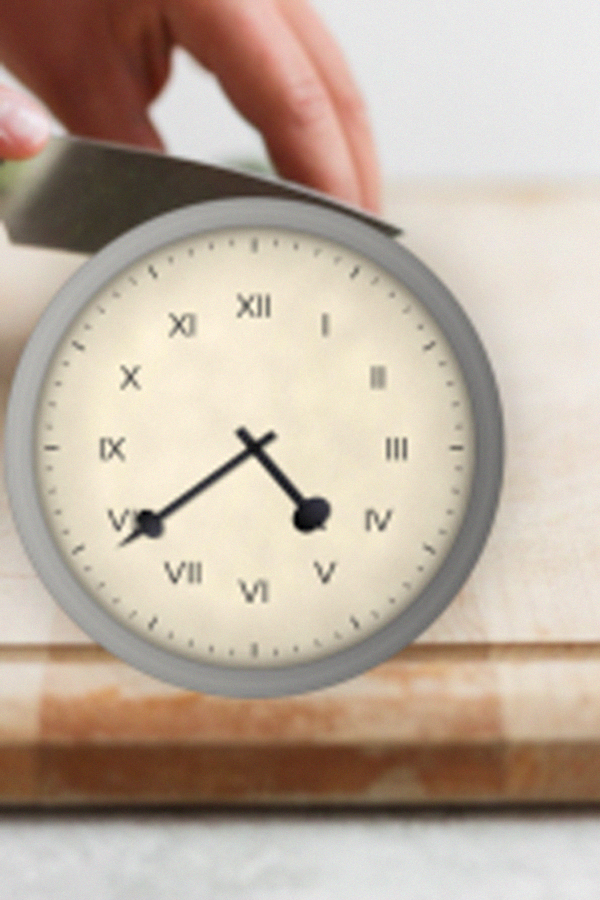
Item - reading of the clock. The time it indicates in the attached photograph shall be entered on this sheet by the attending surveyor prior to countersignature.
4:39
